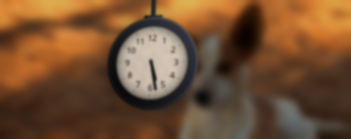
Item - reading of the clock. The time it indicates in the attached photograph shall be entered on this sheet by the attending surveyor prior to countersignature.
5:28
